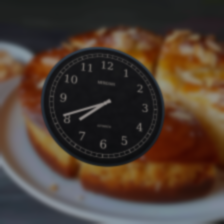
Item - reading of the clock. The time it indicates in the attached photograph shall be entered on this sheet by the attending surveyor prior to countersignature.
7:41
